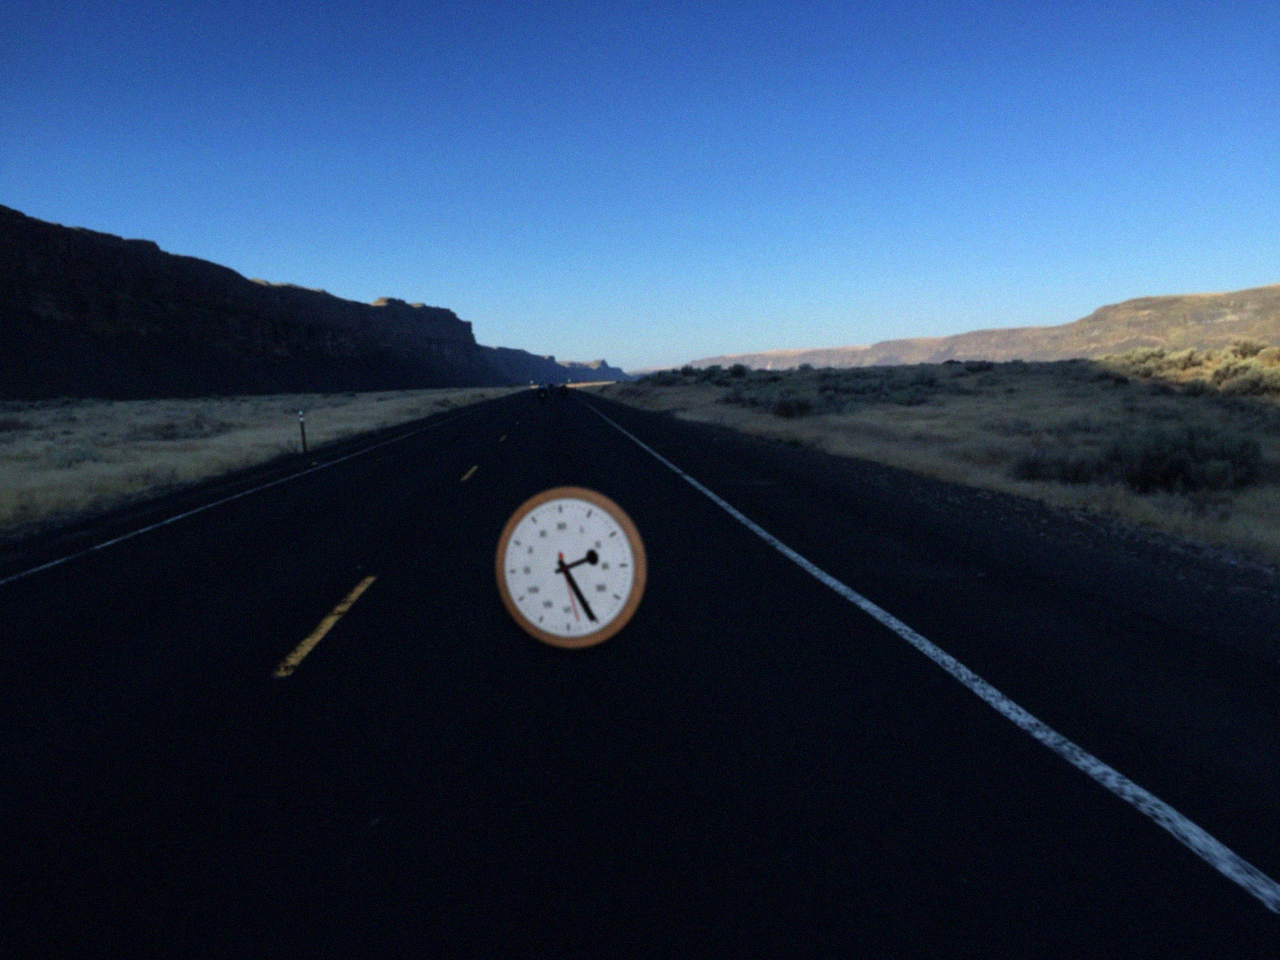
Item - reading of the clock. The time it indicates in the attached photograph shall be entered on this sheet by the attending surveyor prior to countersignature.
2:25:28
